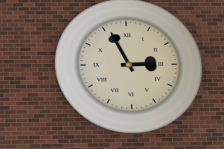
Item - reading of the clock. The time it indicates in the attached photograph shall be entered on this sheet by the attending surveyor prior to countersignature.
2:56
